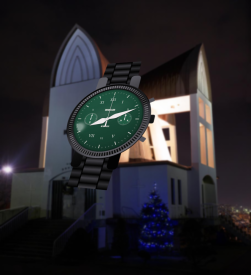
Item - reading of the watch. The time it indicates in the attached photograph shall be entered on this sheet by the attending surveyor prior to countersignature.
8:11
